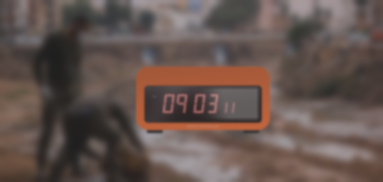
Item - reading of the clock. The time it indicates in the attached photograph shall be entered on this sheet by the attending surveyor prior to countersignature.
9:03
